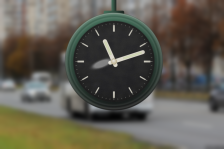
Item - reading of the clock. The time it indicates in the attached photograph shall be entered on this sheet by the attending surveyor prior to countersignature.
11:12
